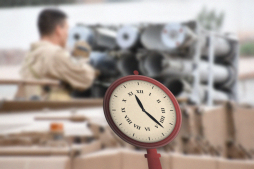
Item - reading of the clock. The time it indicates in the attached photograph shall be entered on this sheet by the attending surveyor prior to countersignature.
11:23
